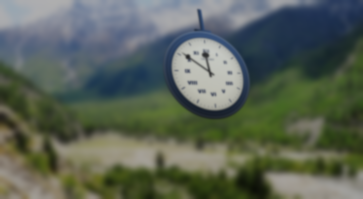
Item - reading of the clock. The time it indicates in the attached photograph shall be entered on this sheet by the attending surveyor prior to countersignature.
11:51
